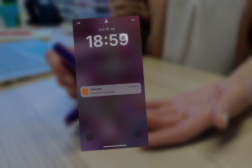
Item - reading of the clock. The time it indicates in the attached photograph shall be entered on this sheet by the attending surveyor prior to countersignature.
18:59
